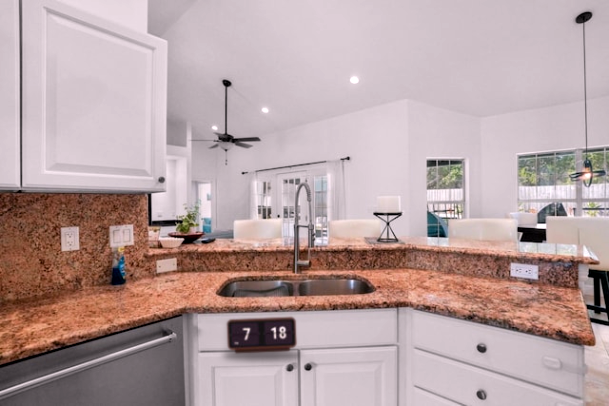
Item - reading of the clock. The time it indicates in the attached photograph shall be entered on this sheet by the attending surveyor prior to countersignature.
7:18
